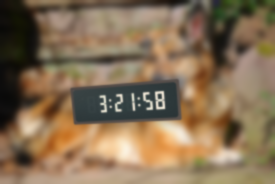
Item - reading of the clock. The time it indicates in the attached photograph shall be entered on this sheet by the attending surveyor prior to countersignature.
3:21:58
